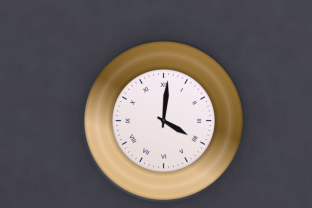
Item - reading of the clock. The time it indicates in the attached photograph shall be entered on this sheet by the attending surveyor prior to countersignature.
4:01
